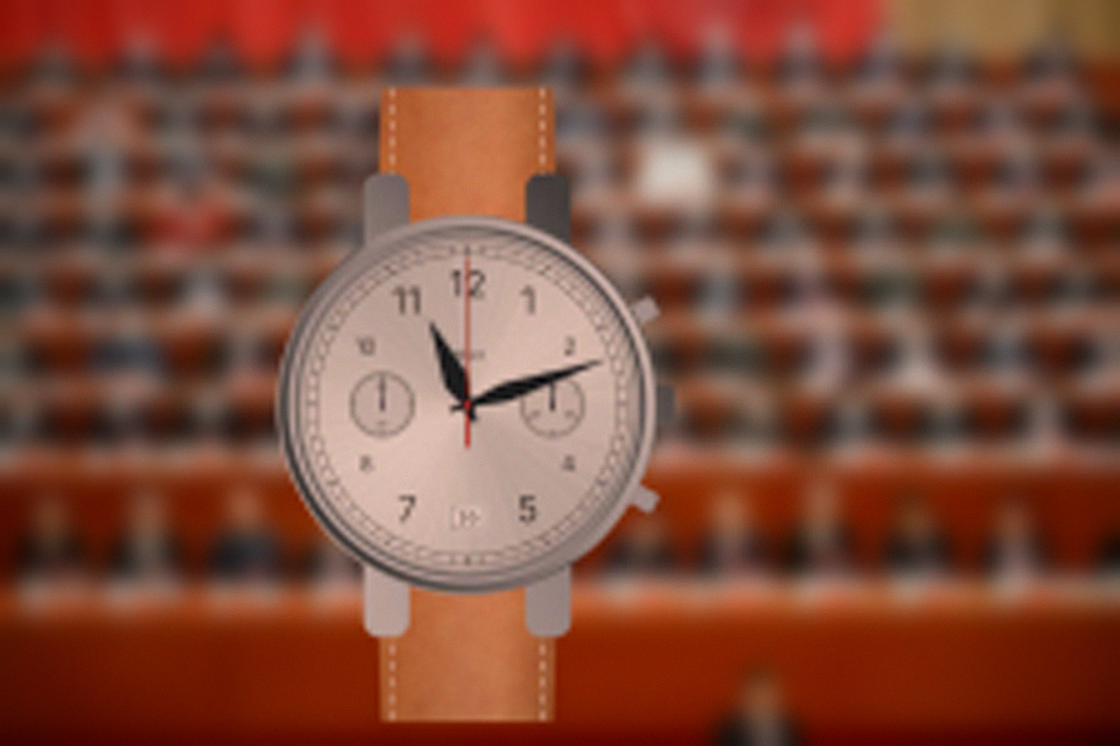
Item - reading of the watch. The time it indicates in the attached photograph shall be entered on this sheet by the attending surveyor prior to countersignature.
11:12
